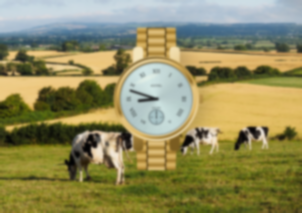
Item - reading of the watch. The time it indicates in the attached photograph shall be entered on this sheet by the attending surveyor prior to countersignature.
8:48
